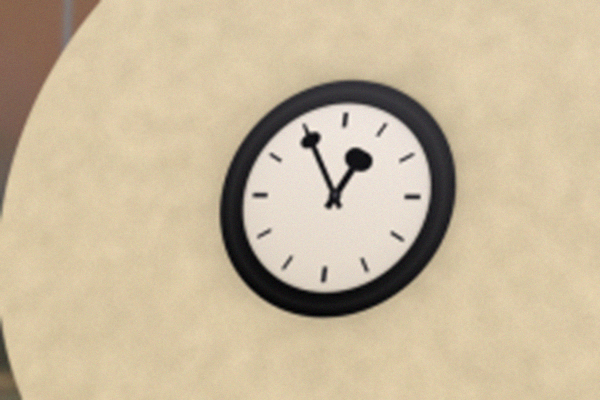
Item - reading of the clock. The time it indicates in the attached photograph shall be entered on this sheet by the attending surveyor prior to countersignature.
12:55
